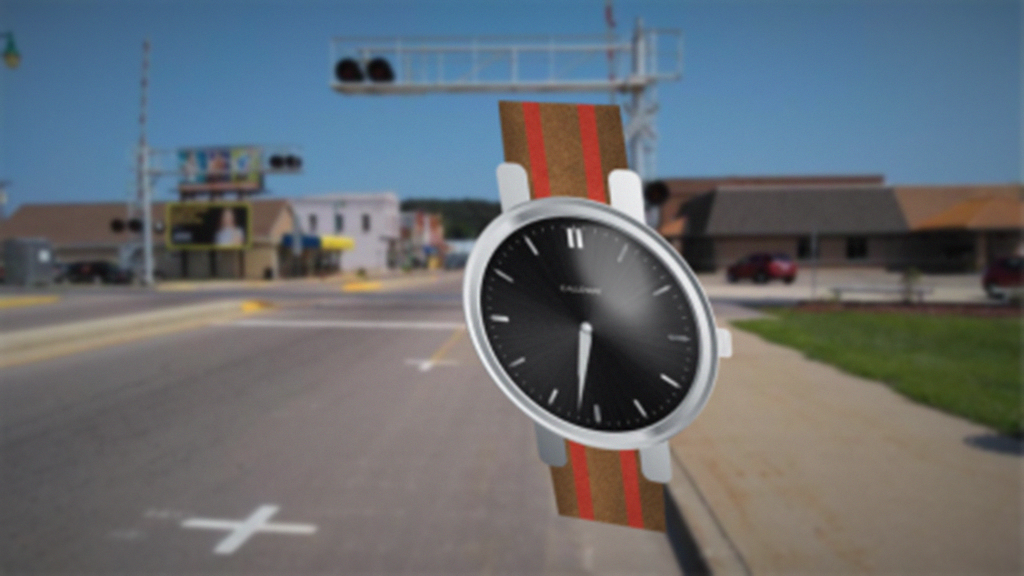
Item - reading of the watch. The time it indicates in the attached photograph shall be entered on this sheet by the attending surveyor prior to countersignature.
6:32
